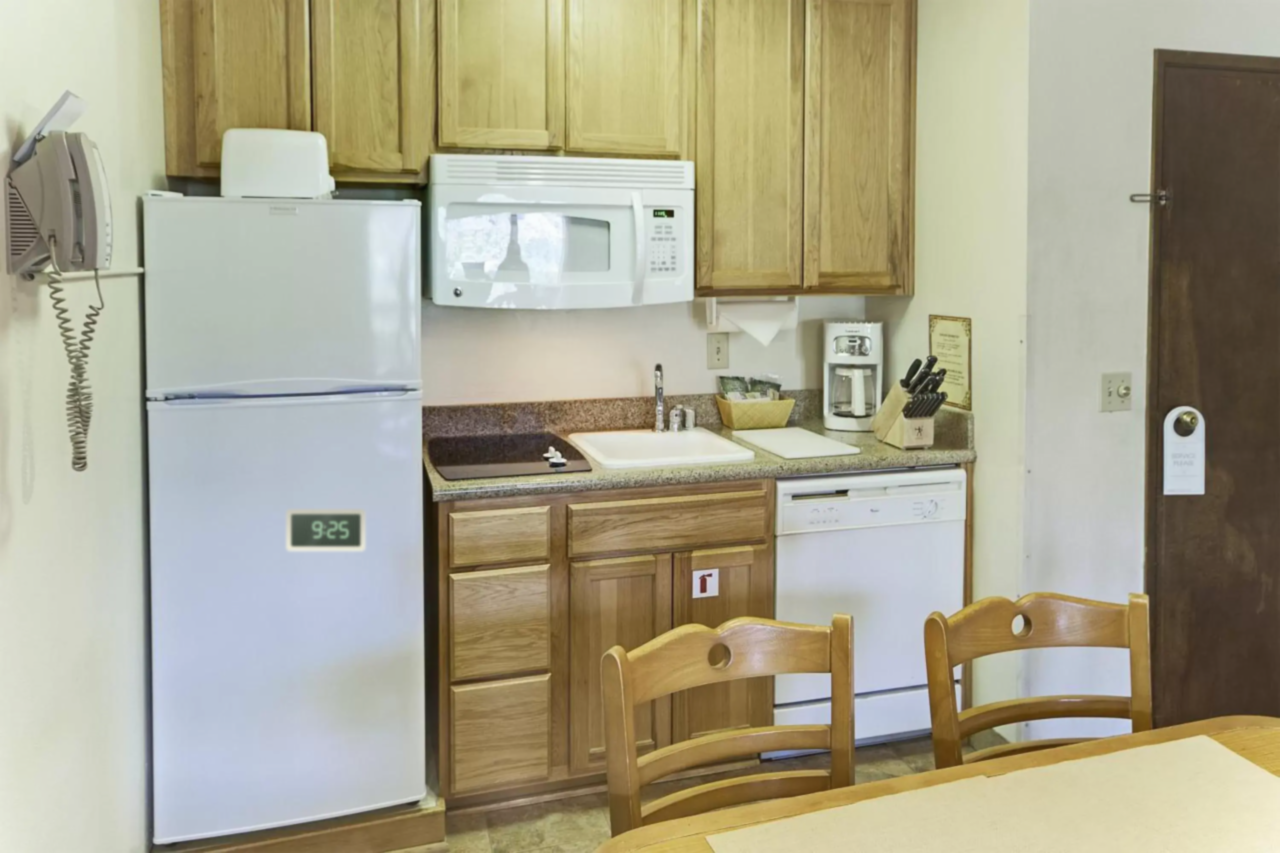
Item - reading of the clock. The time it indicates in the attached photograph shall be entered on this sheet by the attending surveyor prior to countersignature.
9:25
